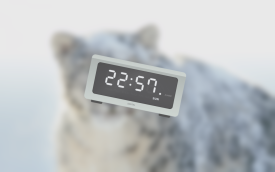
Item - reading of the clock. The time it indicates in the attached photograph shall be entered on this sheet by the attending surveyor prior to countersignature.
22:57
